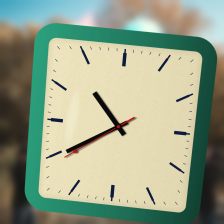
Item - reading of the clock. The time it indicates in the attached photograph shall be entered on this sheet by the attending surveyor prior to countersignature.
10:39:39
